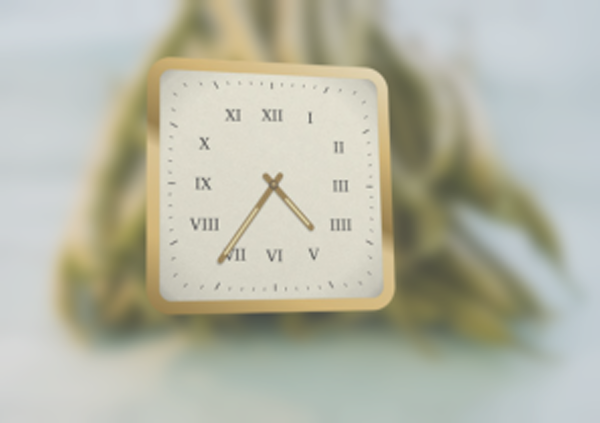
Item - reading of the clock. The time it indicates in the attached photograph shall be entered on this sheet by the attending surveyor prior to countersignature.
4:36
